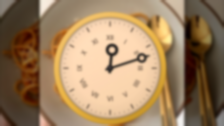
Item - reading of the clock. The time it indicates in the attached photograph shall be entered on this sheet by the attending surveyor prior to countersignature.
12:12
